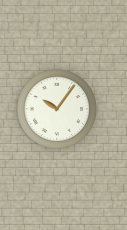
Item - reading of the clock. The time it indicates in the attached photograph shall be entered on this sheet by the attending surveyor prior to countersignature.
10:06
